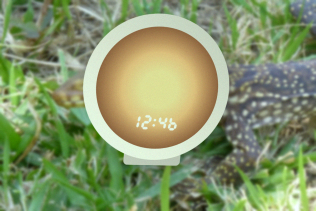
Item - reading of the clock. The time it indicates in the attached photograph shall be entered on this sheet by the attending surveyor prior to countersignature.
12:46
